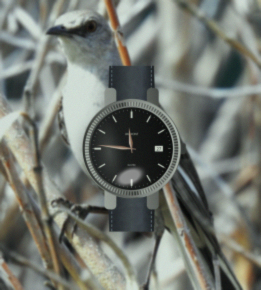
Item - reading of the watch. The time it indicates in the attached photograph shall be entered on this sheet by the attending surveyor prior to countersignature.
11:46
